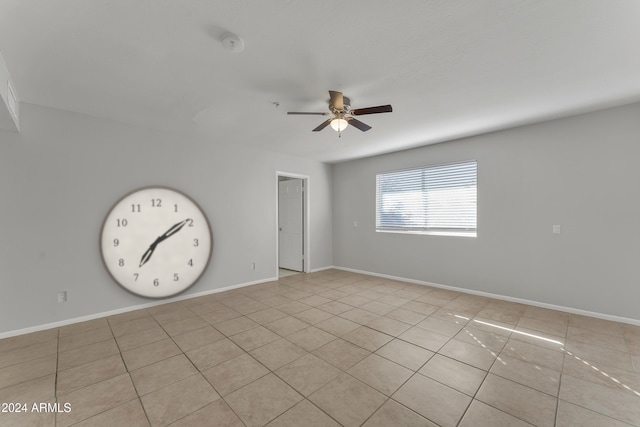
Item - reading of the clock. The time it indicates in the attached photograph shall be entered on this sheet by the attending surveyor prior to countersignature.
7:09
